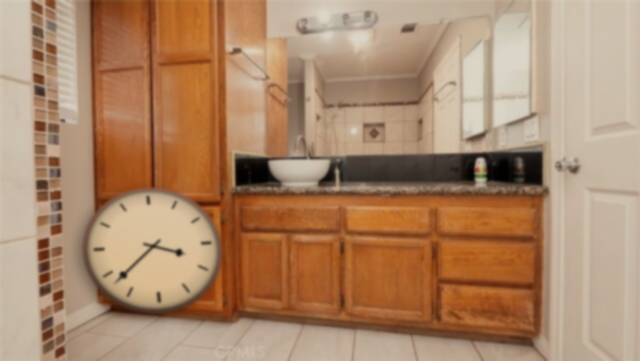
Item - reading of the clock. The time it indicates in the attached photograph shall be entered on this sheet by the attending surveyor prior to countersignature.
3:38
